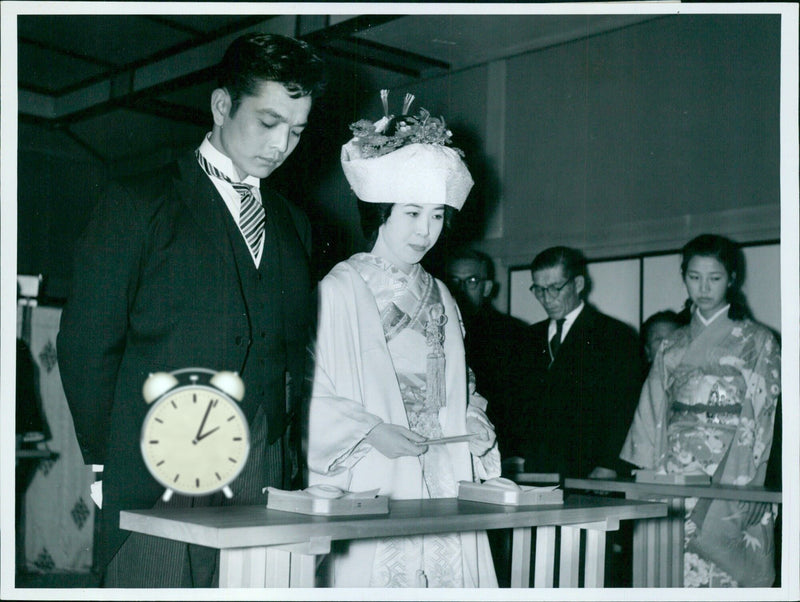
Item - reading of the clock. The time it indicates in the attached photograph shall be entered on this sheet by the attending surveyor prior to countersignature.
2:04
